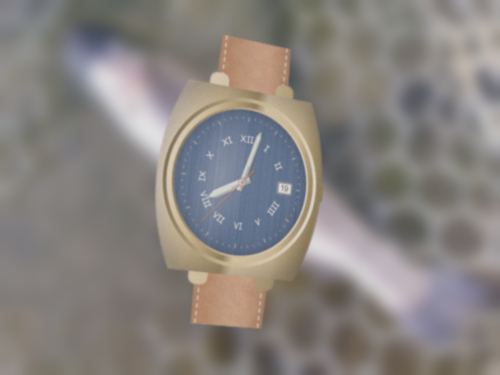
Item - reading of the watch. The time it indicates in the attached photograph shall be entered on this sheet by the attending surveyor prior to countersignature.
8:02:37
